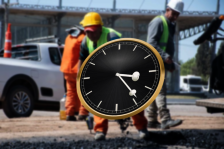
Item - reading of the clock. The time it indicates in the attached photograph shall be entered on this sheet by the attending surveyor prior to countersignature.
3:24
